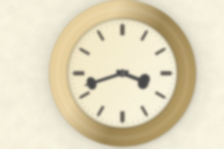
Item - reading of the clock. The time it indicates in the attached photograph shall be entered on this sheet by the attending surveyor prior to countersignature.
3:42
